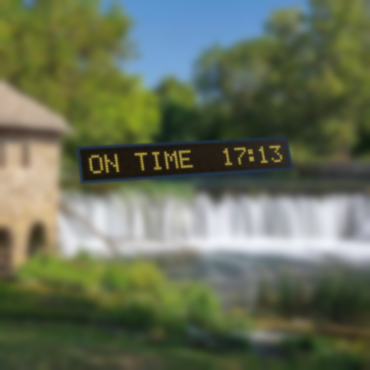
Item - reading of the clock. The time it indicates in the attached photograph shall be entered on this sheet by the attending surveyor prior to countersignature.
17:13
